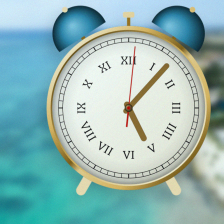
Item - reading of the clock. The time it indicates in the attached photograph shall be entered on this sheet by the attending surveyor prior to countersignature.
5:07:01
